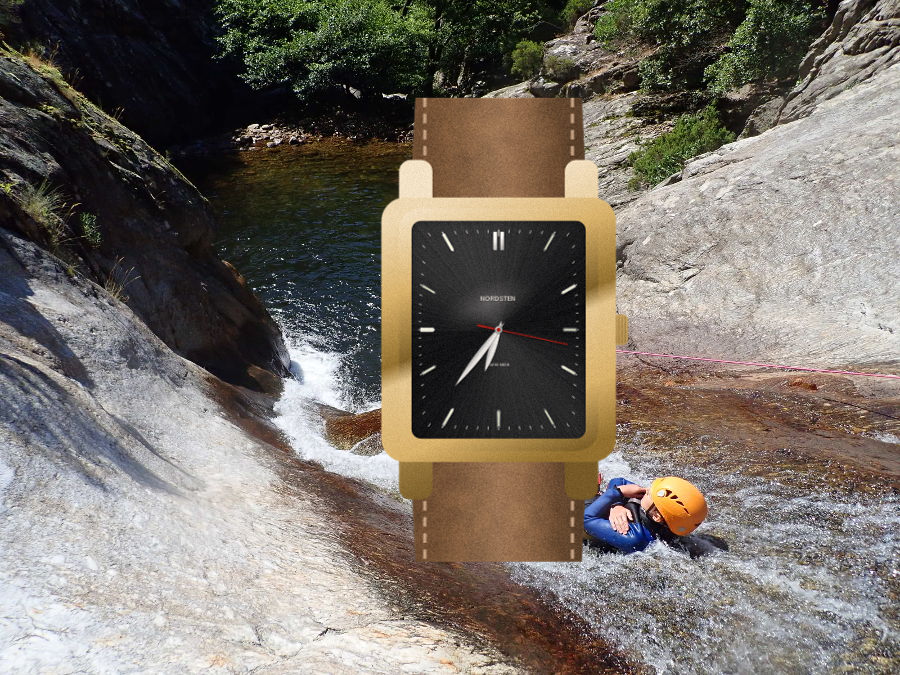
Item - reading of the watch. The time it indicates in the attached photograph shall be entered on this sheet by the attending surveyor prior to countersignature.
6:36:17
